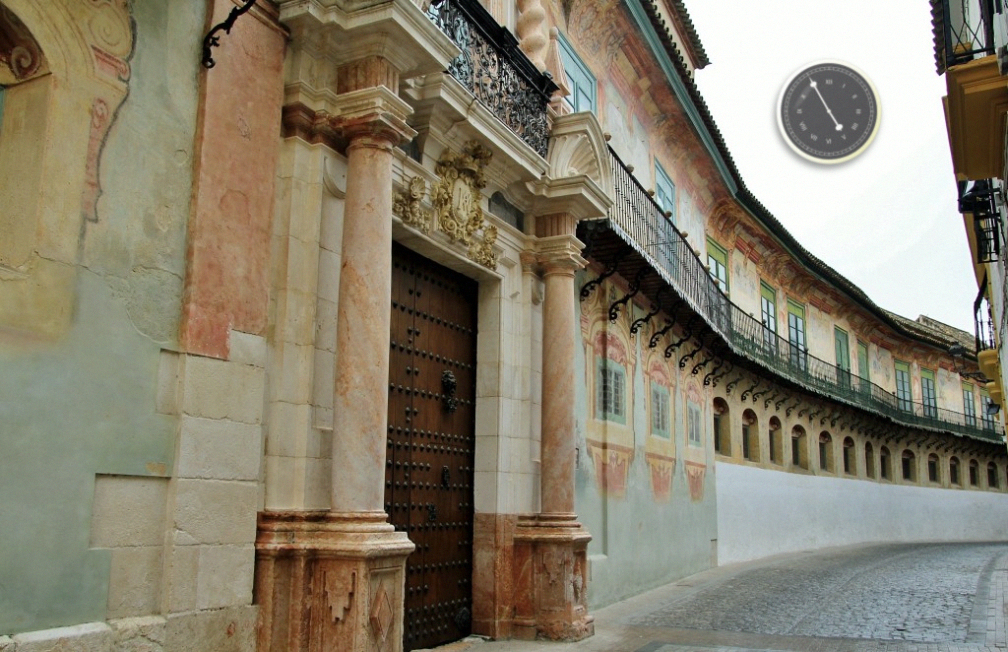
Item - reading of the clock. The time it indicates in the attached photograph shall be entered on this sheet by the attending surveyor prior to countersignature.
4:55
